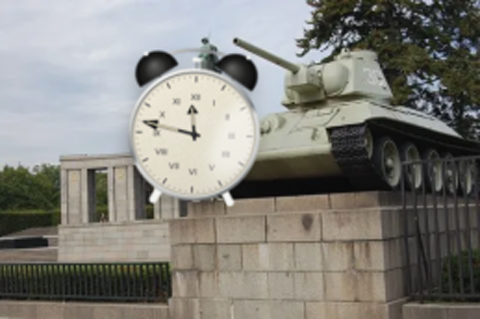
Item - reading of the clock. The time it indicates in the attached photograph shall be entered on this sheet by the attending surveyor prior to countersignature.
11:47
